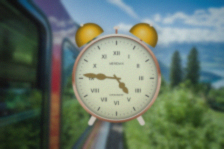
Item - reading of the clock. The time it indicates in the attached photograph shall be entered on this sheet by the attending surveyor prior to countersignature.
4:46
